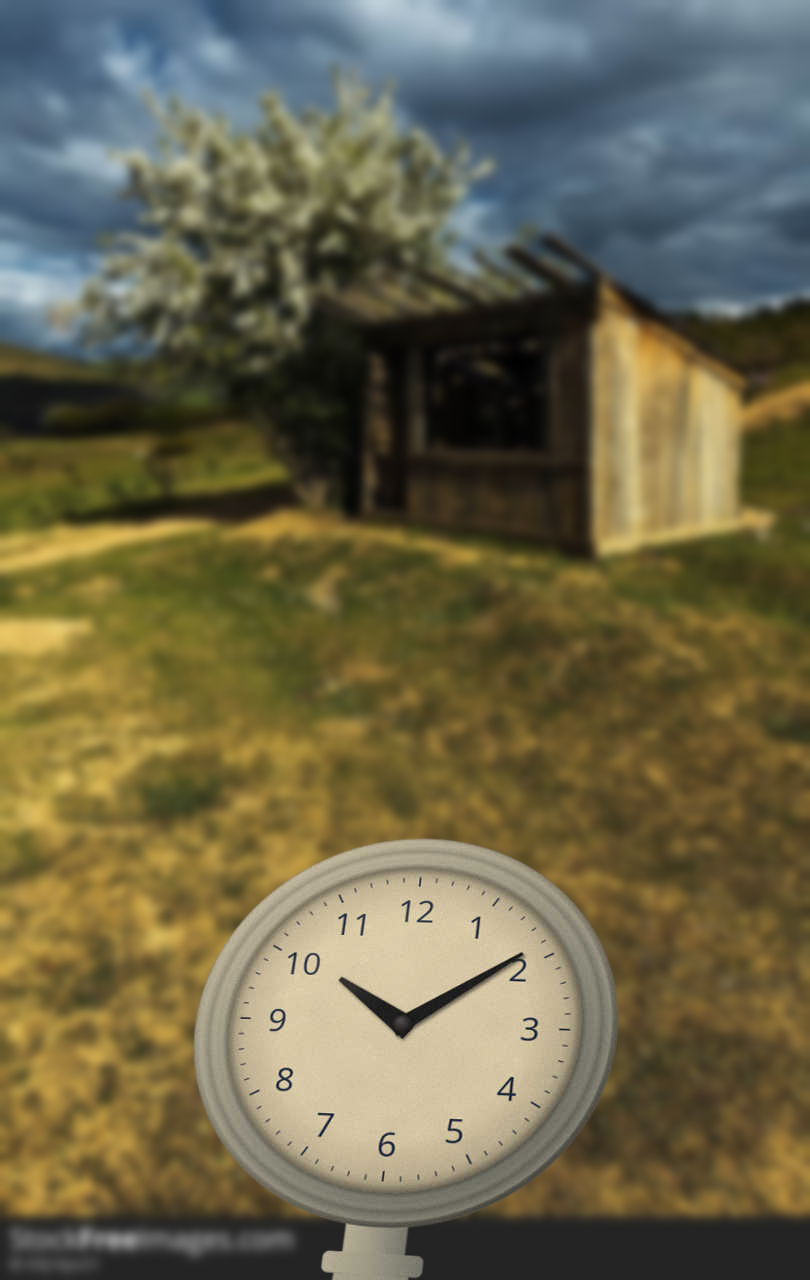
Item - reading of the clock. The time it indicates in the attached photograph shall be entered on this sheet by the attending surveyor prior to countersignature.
10:09
